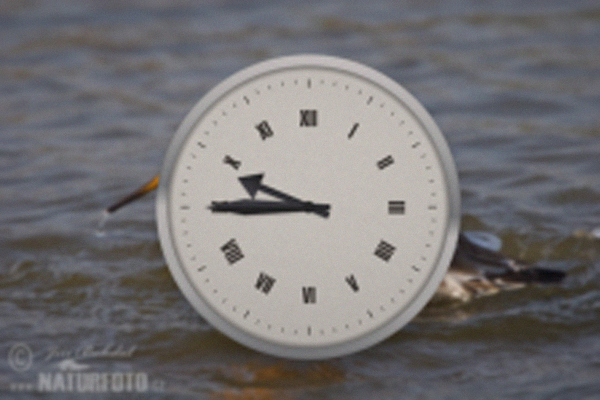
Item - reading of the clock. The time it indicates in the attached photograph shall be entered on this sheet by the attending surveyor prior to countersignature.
9:45
